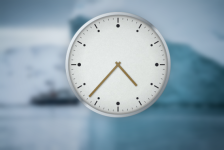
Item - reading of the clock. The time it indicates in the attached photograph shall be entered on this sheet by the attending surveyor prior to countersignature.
4:37
